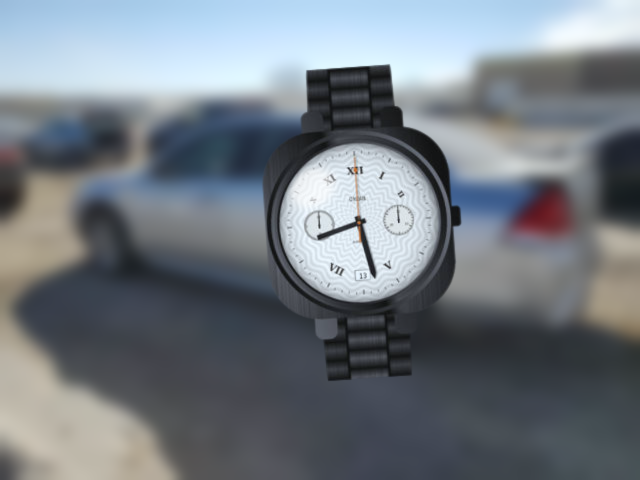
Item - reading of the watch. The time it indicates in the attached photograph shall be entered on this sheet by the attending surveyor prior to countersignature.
8:28
